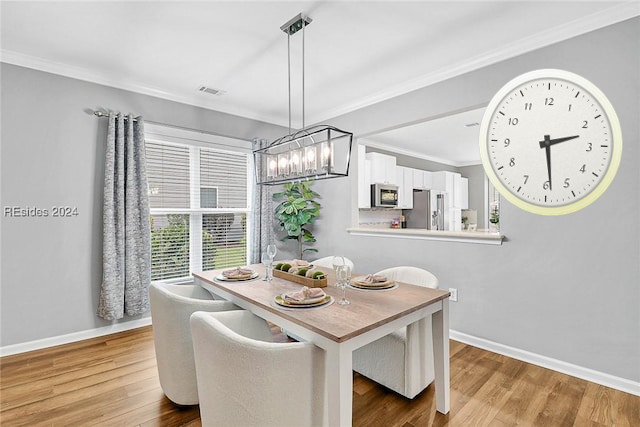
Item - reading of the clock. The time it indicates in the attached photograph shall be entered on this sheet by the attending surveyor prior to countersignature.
2:29
